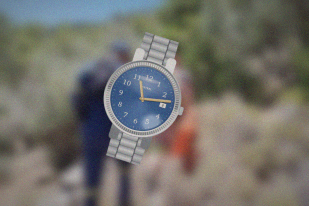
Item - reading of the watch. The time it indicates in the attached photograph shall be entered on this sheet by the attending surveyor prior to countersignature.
11:13
